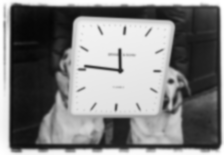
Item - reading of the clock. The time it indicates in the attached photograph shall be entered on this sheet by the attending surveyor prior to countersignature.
11:46
